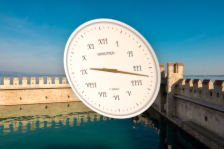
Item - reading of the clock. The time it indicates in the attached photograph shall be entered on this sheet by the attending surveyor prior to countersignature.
9:17
